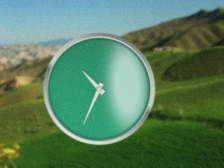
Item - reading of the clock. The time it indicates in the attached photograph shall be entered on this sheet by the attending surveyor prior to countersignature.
10:34
